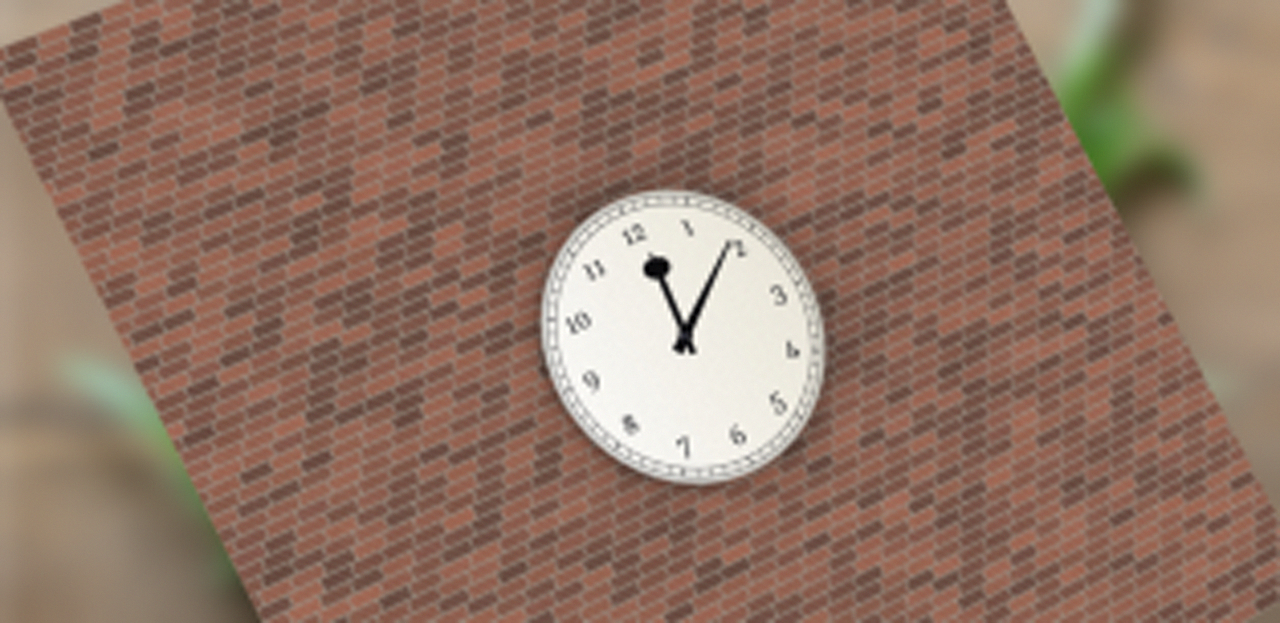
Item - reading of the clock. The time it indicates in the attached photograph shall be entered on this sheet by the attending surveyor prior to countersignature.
12:09
